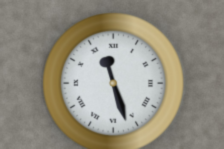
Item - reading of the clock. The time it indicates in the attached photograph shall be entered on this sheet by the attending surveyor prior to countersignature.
11:27
